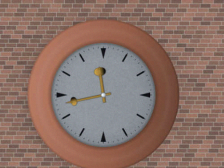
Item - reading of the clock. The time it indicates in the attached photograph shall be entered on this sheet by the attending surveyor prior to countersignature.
11:43
